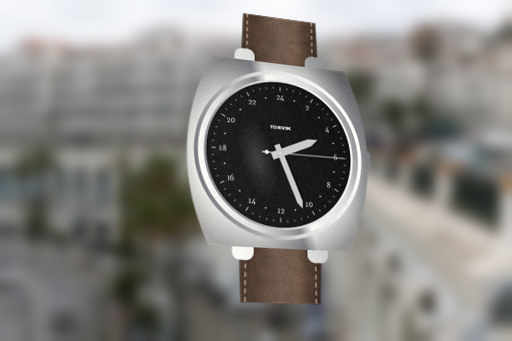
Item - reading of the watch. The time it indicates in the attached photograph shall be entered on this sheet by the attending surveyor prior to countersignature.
4:26:15
